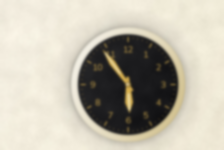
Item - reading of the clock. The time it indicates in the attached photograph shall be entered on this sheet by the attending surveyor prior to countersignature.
5:54
